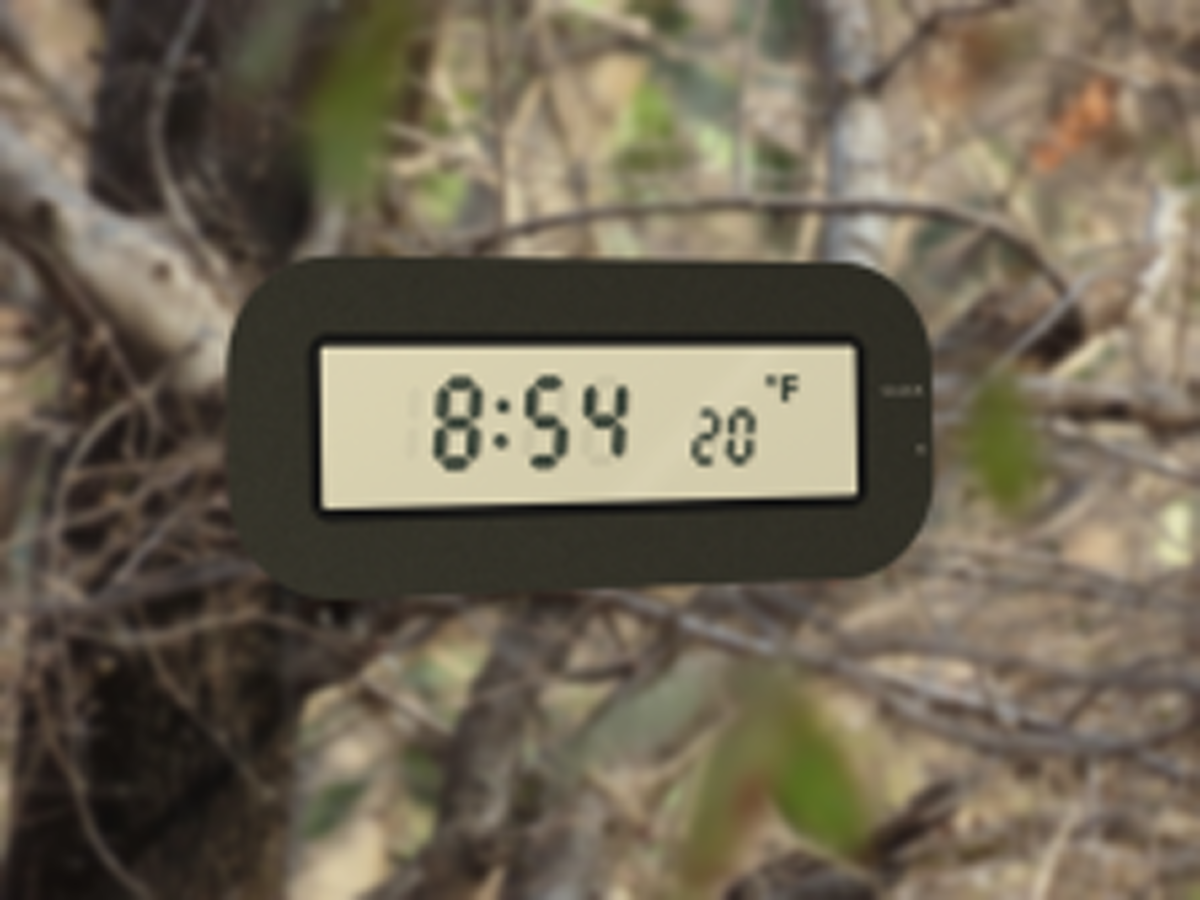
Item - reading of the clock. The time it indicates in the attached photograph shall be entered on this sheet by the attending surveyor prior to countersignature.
8:54
